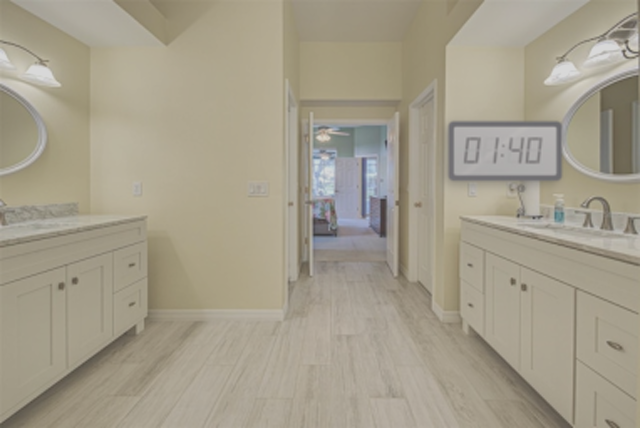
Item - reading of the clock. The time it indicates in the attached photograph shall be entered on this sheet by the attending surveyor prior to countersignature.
1:40
